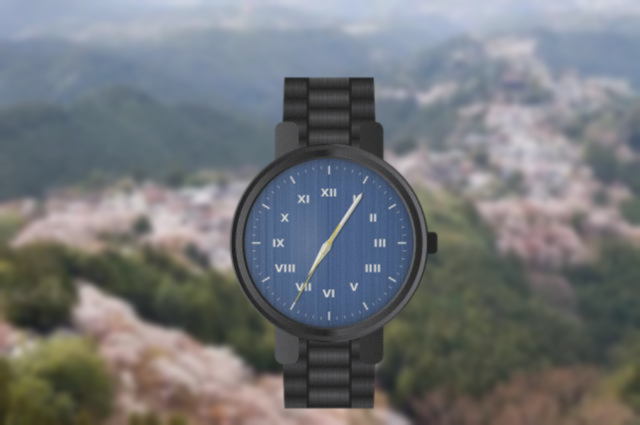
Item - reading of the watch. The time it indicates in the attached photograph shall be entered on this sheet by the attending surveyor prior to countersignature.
7:05:35
